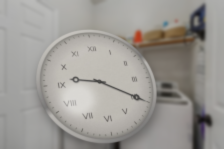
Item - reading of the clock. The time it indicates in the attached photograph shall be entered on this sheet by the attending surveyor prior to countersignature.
9:20
